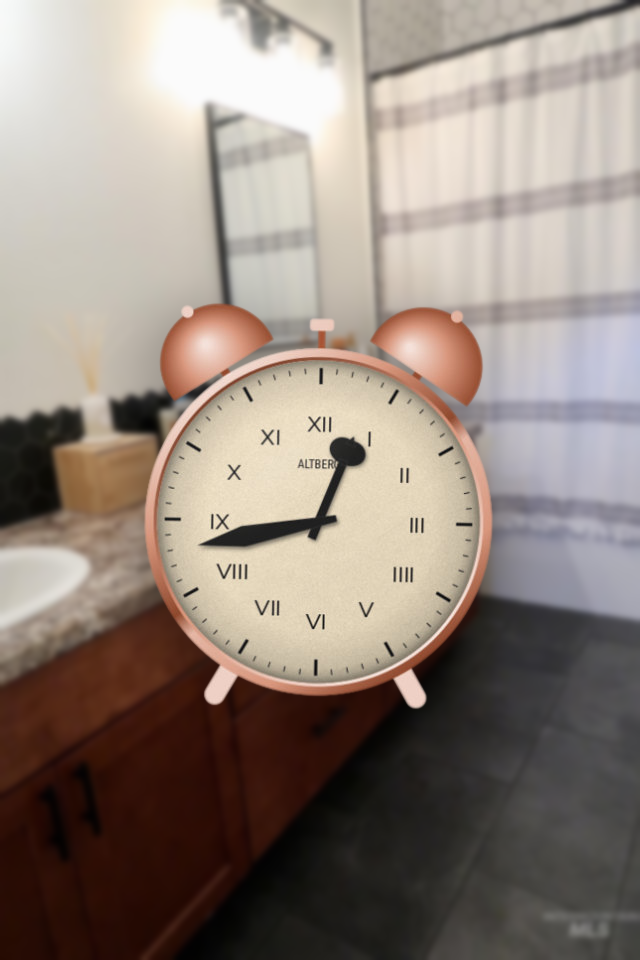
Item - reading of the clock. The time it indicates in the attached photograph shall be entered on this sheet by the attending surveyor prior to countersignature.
12:43
